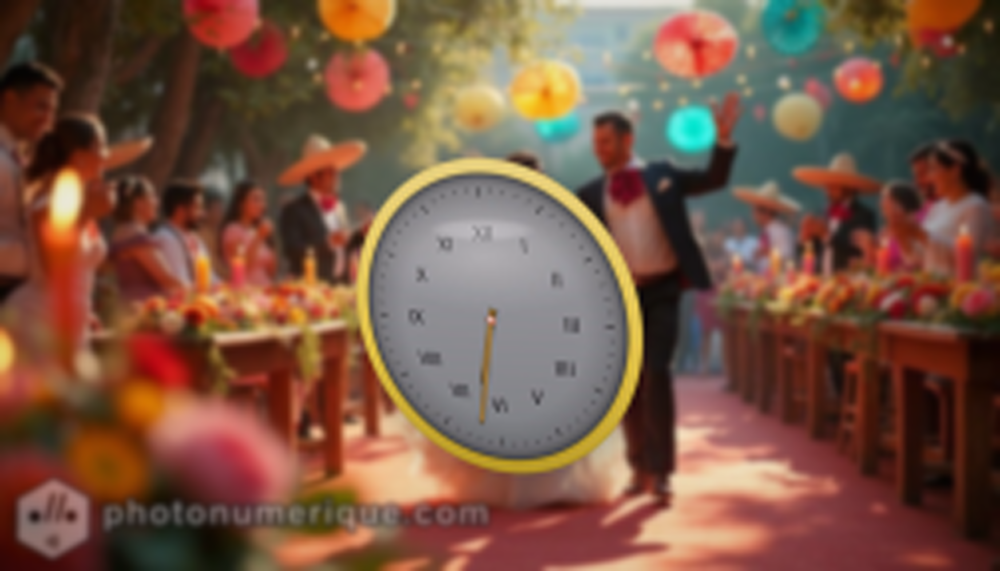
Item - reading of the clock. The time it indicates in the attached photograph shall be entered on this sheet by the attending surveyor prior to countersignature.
6:32
